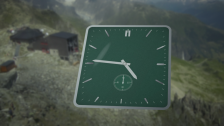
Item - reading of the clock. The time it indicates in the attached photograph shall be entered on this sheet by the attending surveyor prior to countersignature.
4:46
